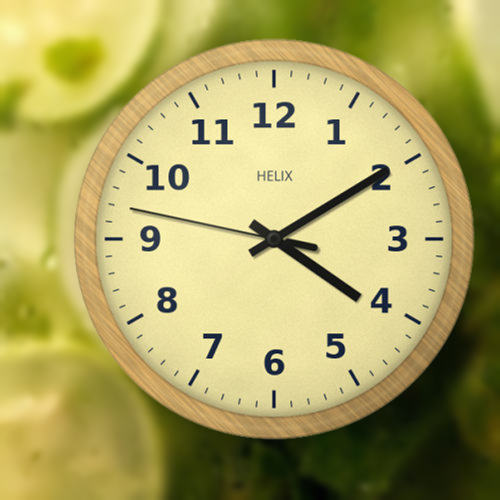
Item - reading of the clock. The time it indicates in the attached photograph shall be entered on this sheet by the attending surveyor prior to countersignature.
4:09:47
